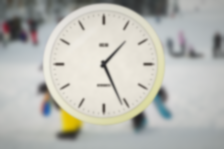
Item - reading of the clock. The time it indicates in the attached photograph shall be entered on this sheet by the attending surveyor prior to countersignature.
1:26
